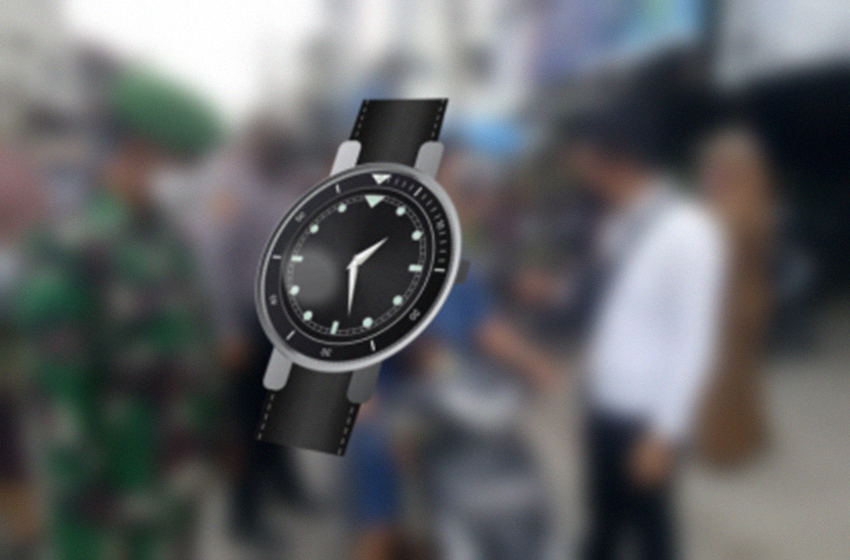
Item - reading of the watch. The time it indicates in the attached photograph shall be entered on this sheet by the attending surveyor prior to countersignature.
1:28
